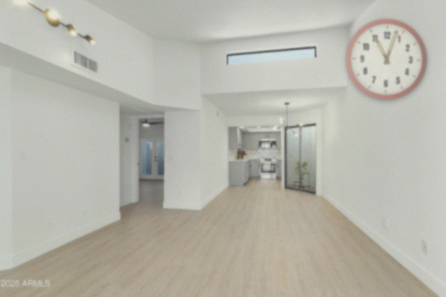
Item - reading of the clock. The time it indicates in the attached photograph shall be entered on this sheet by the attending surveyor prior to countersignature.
11:03
